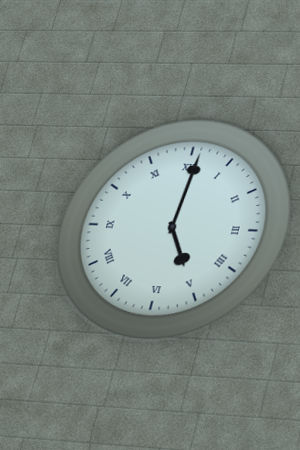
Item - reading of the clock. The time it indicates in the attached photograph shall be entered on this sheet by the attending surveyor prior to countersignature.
5:01
